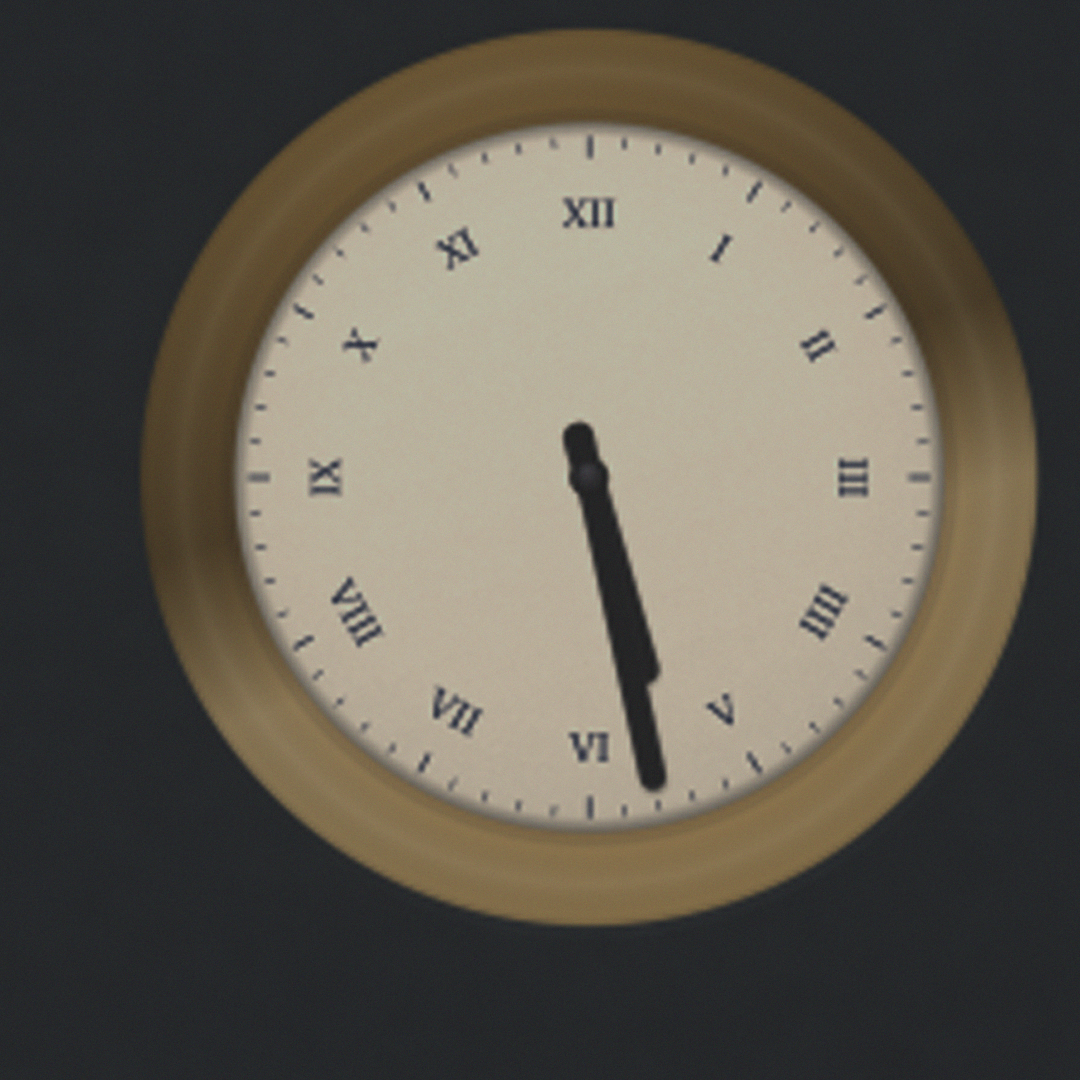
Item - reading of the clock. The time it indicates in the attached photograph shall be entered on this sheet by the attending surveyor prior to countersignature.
5:28
